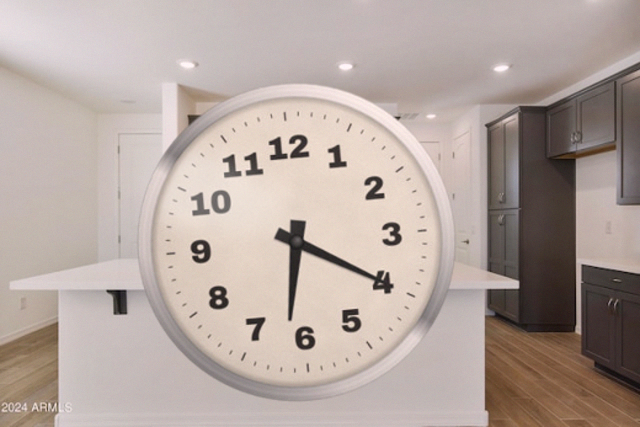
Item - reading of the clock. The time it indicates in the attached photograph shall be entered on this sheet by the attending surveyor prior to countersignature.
6:20
